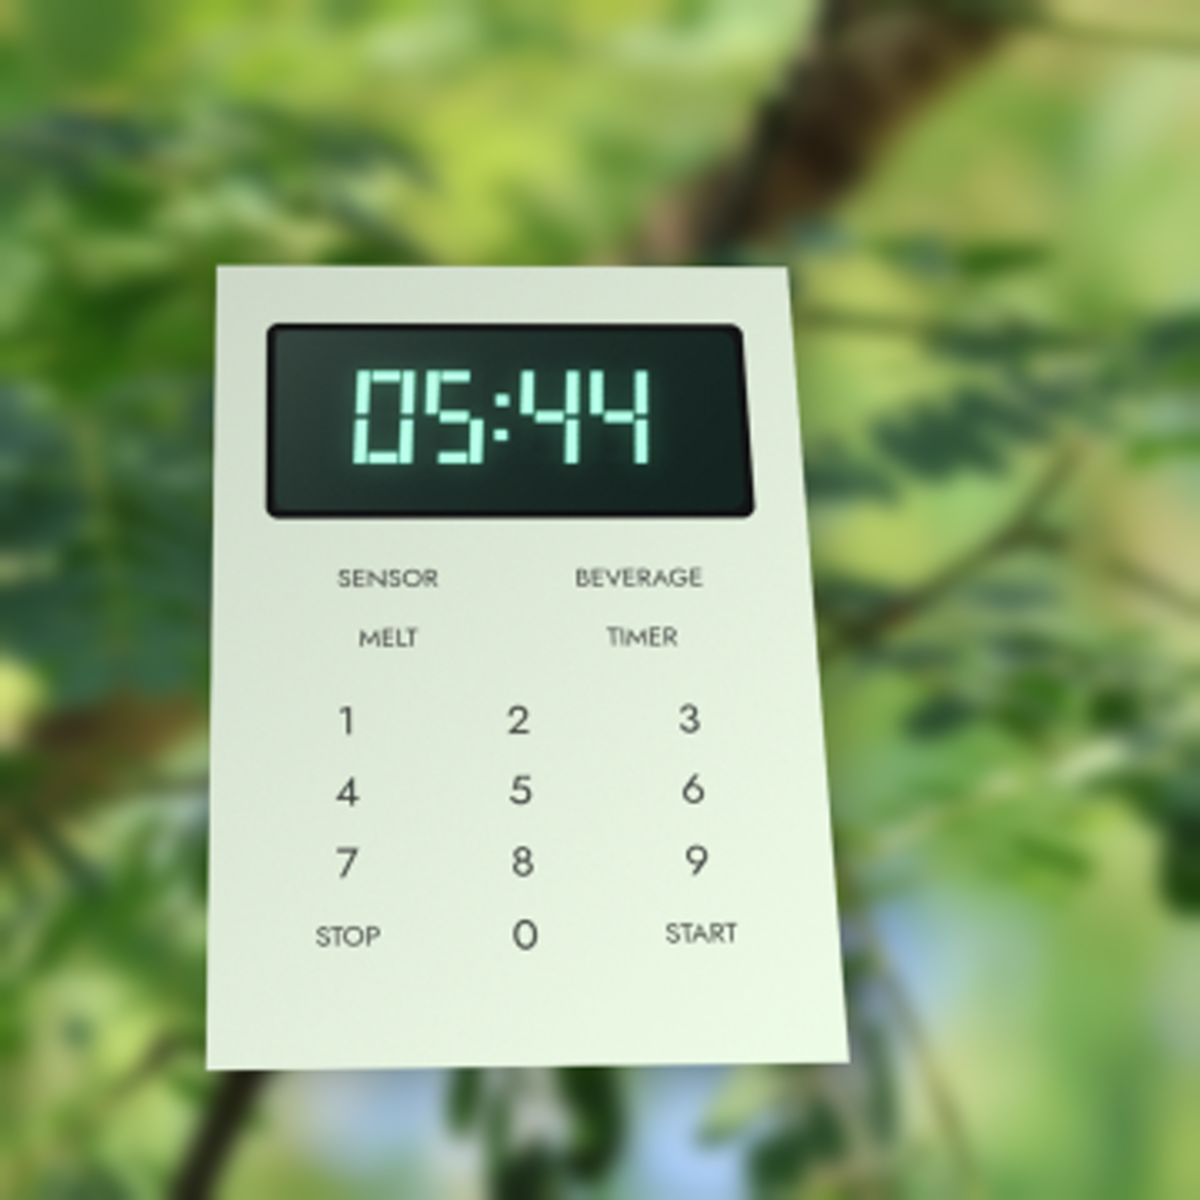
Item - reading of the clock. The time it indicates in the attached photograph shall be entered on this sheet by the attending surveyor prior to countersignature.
5:44
